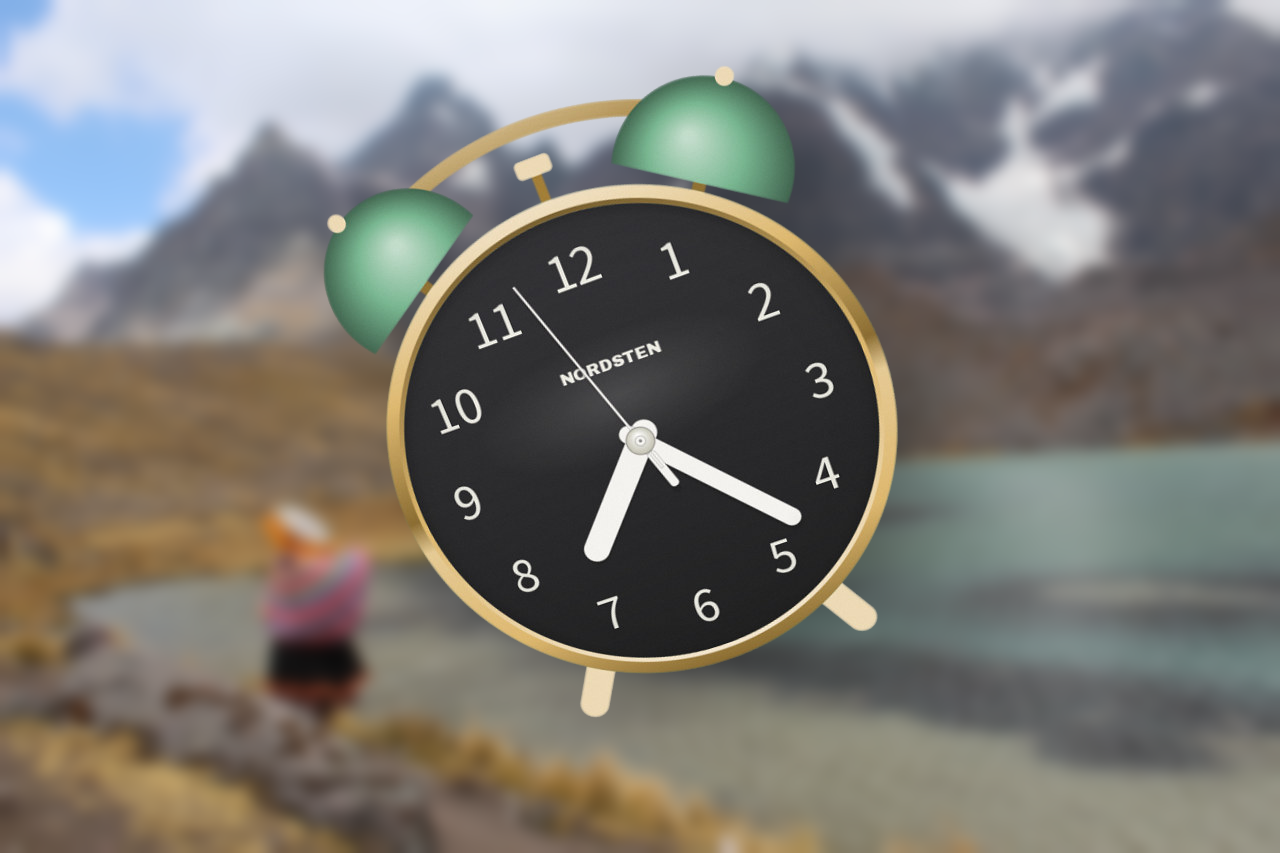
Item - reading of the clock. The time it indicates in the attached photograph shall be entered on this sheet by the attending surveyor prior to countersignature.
7:22:57
